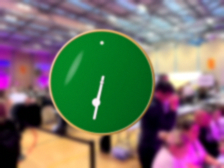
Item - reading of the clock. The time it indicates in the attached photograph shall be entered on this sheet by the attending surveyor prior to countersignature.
6:32
